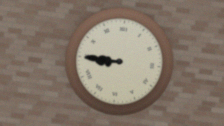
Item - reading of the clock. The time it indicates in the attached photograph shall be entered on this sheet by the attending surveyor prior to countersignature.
8:45
